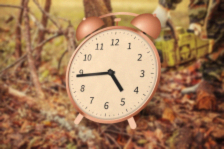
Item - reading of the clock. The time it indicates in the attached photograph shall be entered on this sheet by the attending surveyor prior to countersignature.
4:44
